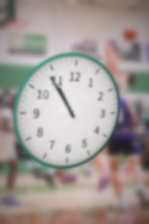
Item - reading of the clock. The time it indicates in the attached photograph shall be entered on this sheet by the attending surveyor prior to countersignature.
10:54
